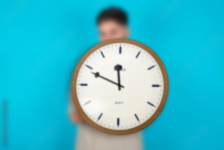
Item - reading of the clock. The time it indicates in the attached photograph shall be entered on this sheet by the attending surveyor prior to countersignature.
11:49
